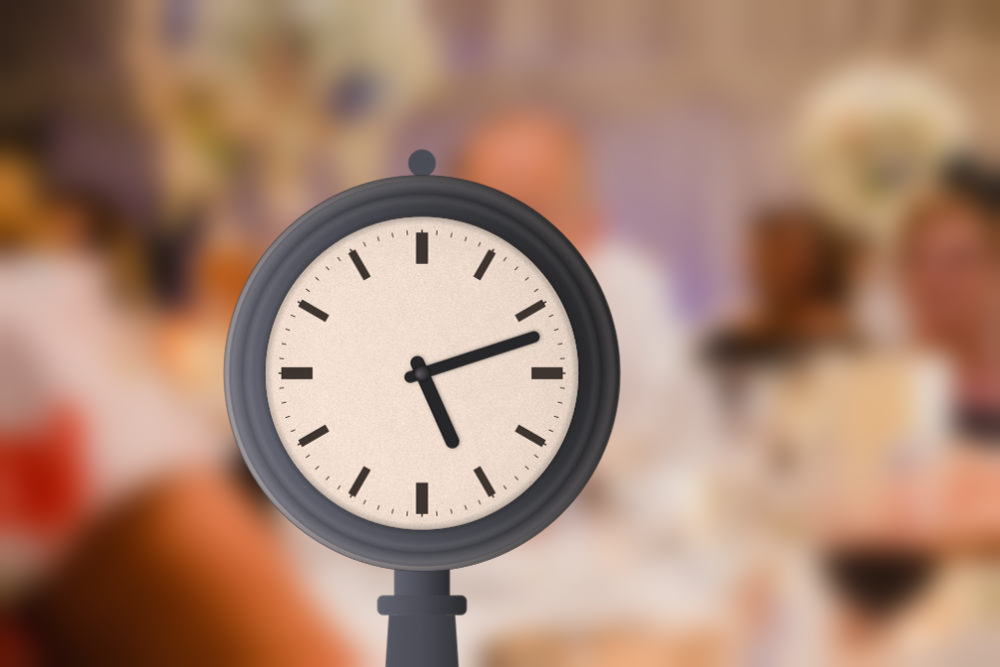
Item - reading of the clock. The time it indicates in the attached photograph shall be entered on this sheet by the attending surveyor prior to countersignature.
5:12
